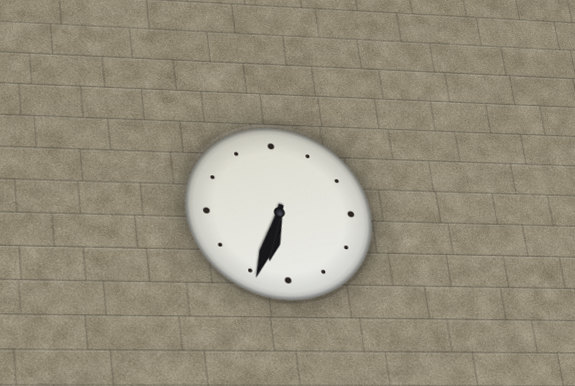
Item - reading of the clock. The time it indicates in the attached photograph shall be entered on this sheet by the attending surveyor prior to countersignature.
6:34
